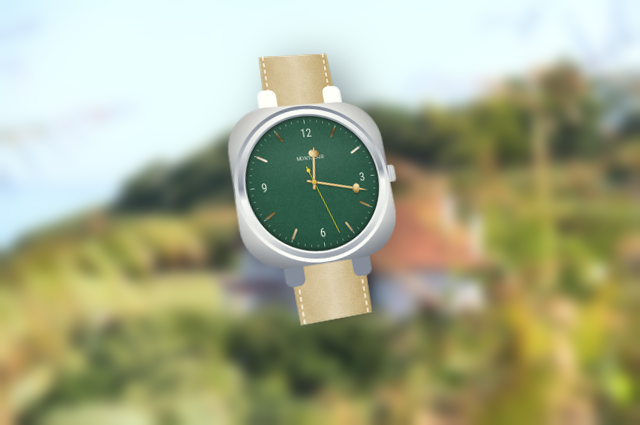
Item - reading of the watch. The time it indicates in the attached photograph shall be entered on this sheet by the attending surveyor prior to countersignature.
12:17:27
